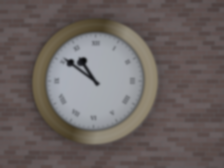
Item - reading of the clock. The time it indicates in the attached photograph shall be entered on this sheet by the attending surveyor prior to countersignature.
10:51
